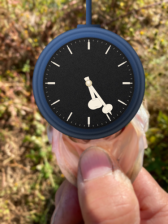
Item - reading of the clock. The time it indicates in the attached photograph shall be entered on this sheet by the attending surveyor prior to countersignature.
5:24
